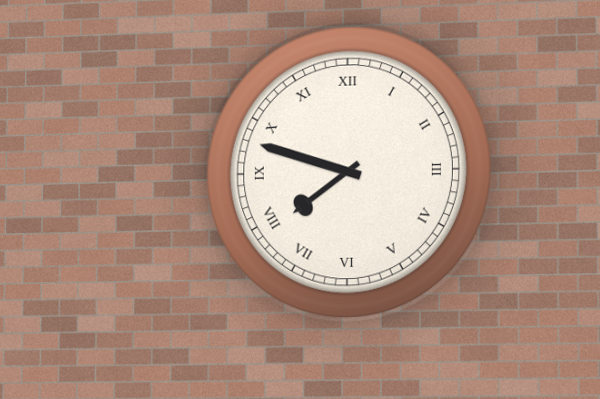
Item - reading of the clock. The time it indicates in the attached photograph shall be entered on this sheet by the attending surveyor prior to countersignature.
7:48
